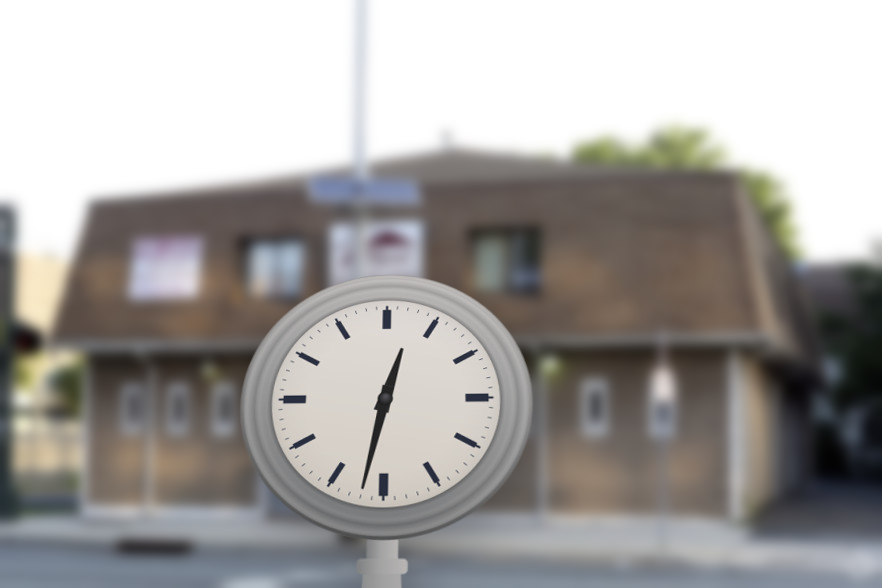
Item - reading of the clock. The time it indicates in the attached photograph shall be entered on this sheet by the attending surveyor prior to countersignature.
12:32
